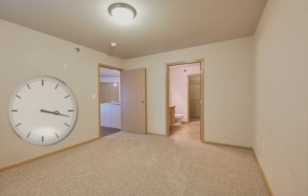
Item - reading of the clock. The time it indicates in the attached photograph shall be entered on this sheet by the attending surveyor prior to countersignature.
3:17
